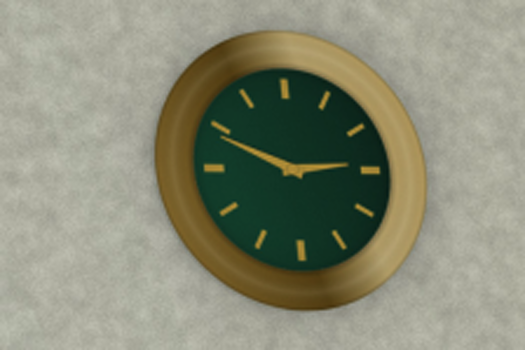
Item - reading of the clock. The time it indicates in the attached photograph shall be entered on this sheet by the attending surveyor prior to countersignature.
2:49
